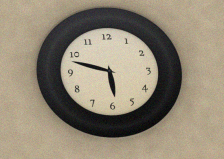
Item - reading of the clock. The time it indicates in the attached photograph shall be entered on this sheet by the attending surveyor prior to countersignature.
5:48
